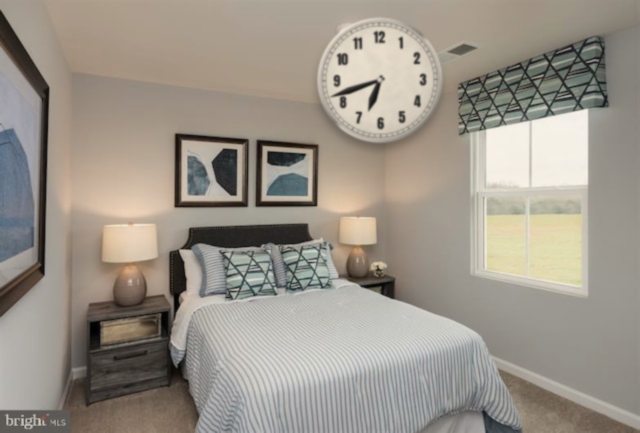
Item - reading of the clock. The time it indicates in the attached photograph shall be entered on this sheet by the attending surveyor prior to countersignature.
6:42
